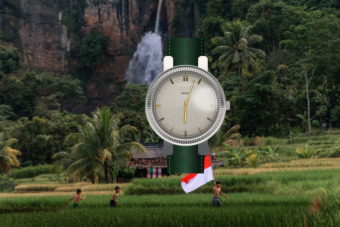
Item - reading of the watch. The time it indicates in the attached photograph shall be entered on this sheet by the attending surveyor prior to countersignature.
6:03
